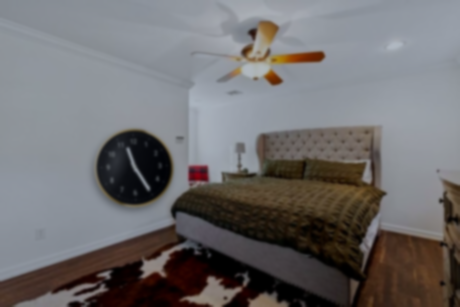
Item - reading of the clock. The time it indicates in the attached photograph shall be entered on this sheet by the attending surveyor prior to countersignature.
11:25
